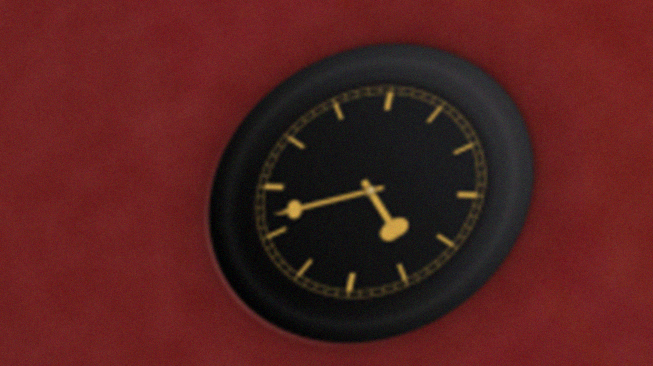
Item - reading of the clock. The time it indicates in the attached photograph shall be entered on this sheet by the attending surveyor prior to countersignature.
4:42
